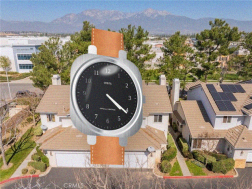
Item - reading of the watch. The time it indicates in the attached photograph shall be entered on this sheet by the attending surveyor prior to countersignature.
4:21
